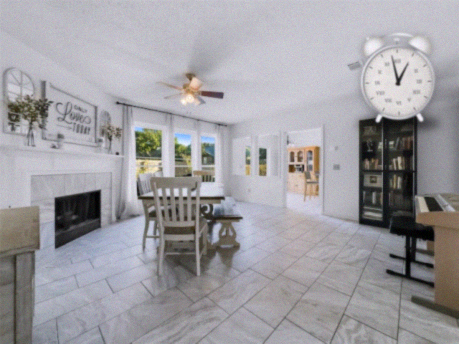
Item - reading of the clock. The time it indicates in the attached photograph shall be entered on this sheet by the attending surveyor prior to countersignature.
12:58
